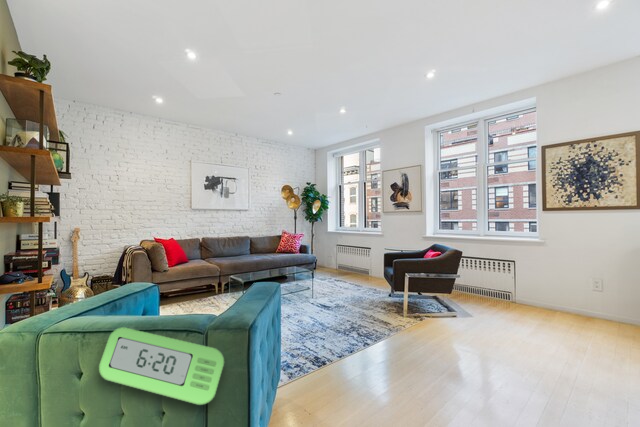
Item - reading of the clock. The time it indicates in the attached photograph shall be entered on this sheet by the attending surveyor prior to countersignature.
6:20
